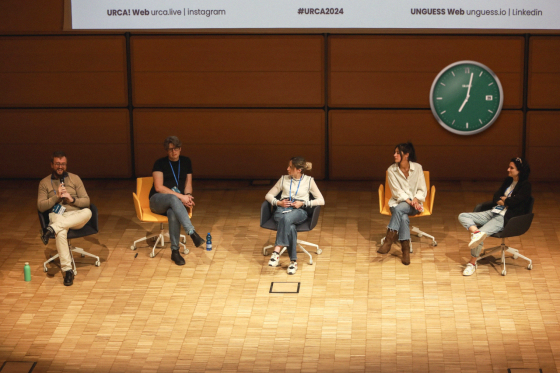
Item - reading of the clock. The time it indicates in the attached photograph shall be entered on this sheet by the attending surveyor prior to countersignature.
7:02
